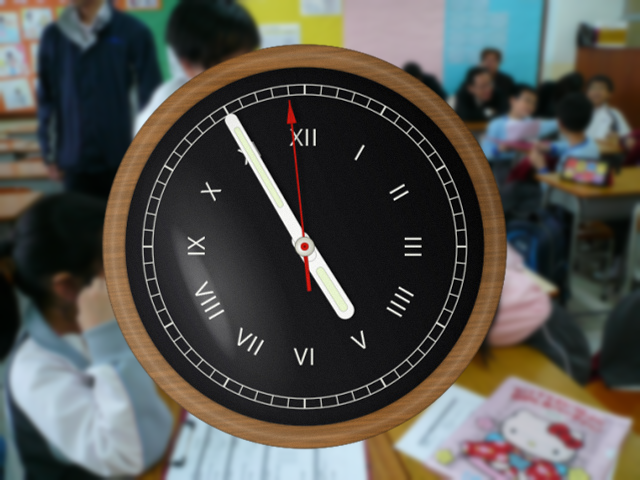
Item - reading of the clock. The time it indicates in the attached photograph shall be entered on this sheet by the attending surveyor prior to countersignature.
4:54:59
